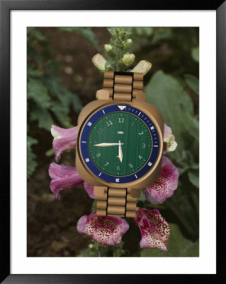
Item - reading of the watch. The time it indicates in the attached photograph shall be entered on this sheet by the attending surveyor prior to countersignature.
5:44
